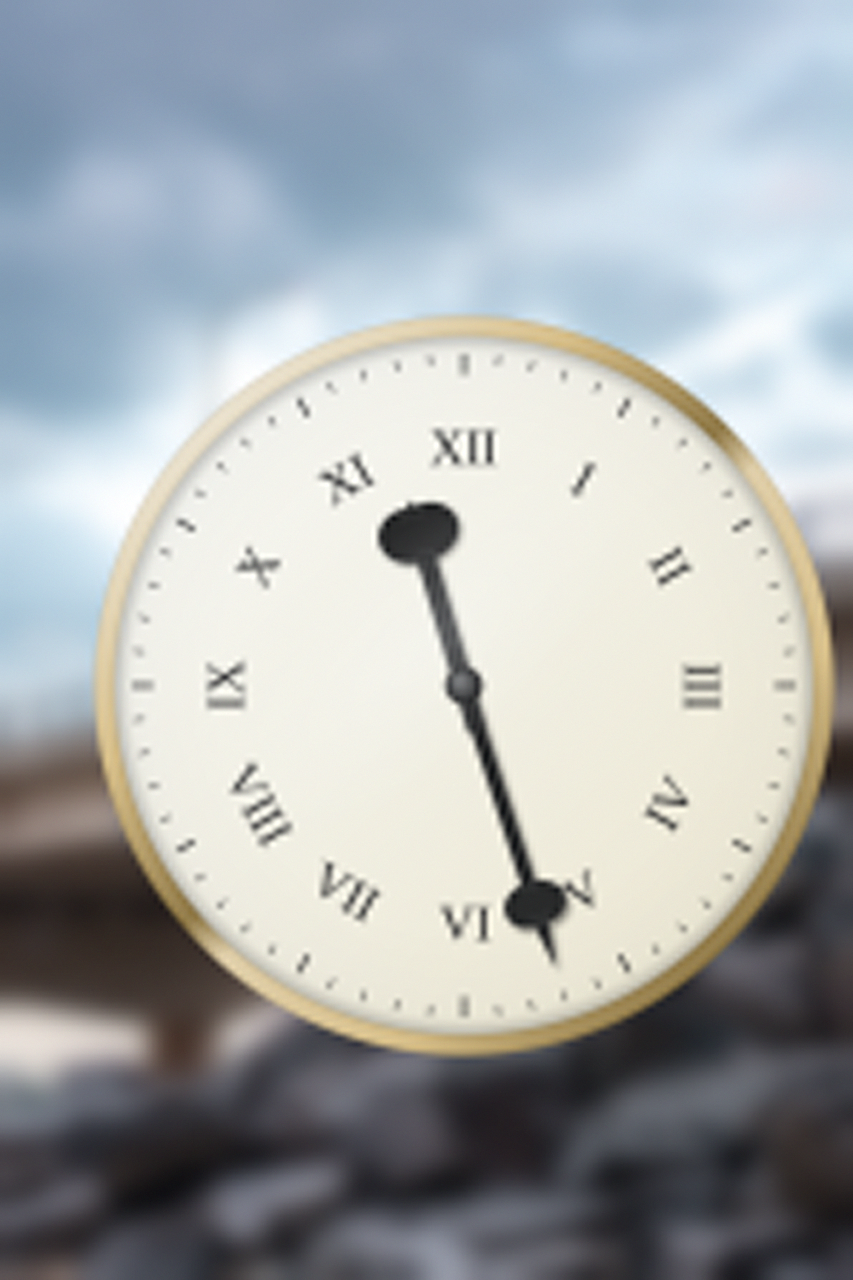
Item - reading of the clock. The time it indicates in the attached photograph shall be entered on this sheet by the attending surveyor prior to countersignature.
11:27
